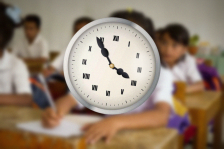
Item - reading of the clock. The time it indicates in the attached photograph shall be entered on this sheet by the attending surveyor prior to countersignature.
3:54
